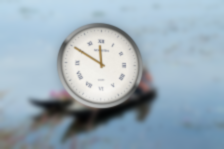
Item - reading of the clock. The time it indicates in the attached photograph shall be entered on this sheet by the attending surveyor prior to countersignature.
11:50
